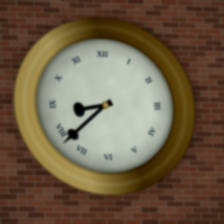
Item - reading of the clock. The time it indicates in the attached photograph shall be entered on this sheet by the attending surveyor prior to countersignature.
8:38
